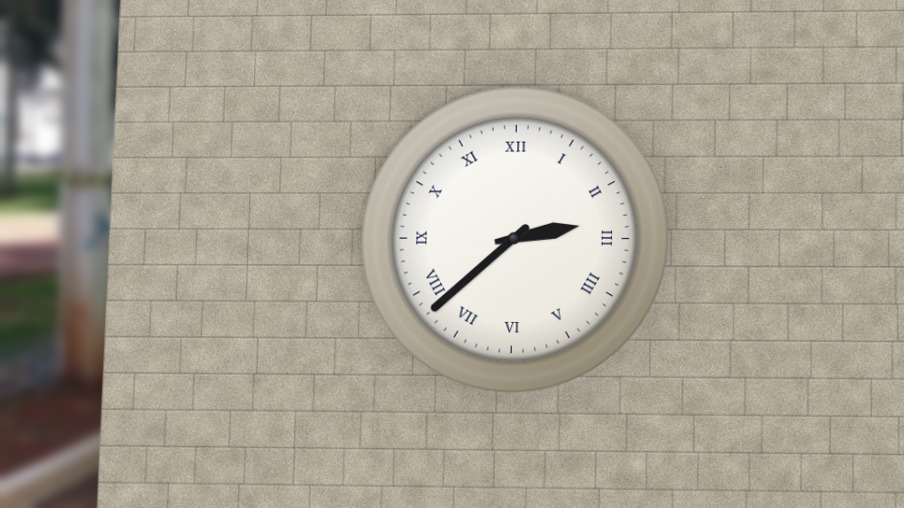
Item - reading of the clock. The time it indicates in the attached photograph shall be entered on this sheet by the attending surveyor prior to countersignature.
2:38
